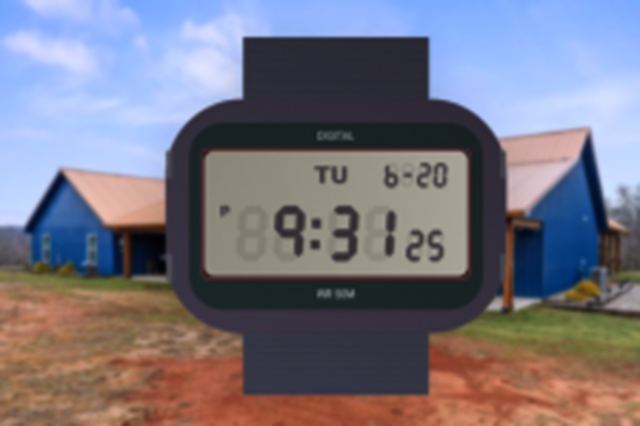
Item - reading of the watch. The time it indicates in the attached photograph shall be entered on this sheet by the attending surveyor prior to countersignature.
9:31:25
